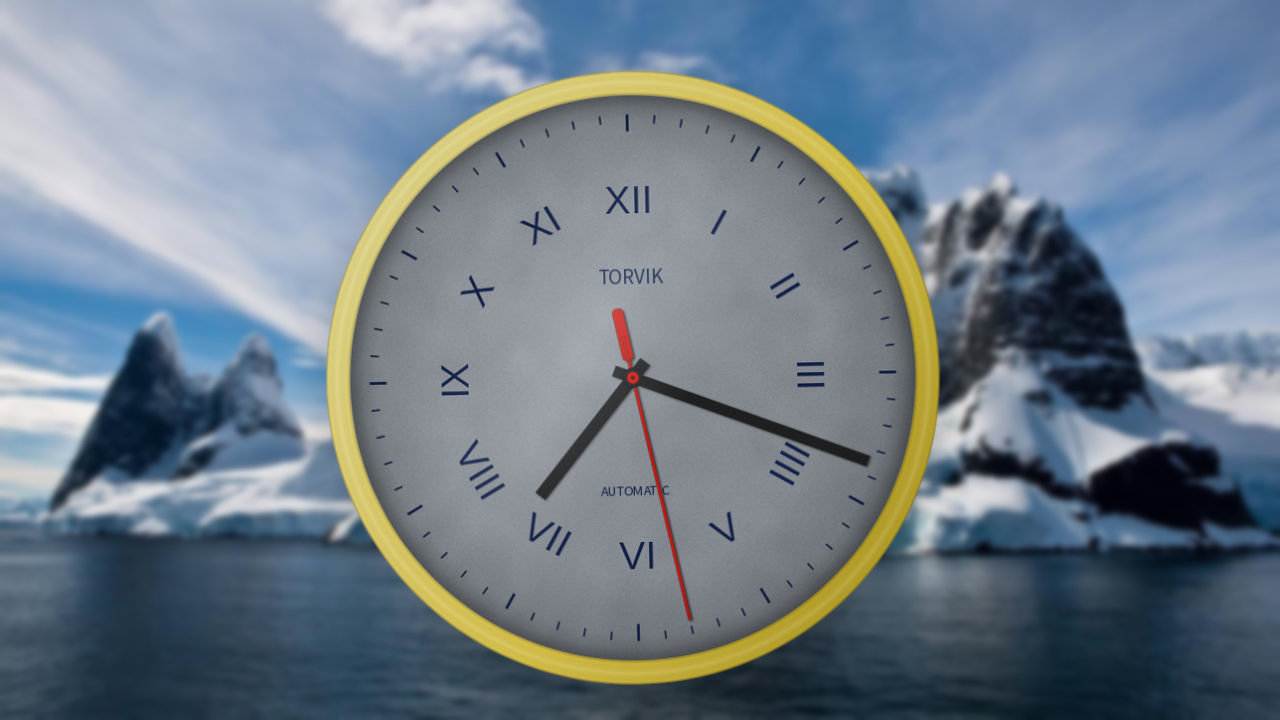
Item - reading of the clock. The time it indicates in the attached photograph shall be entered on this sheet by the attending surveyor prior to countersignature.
7:18:28
